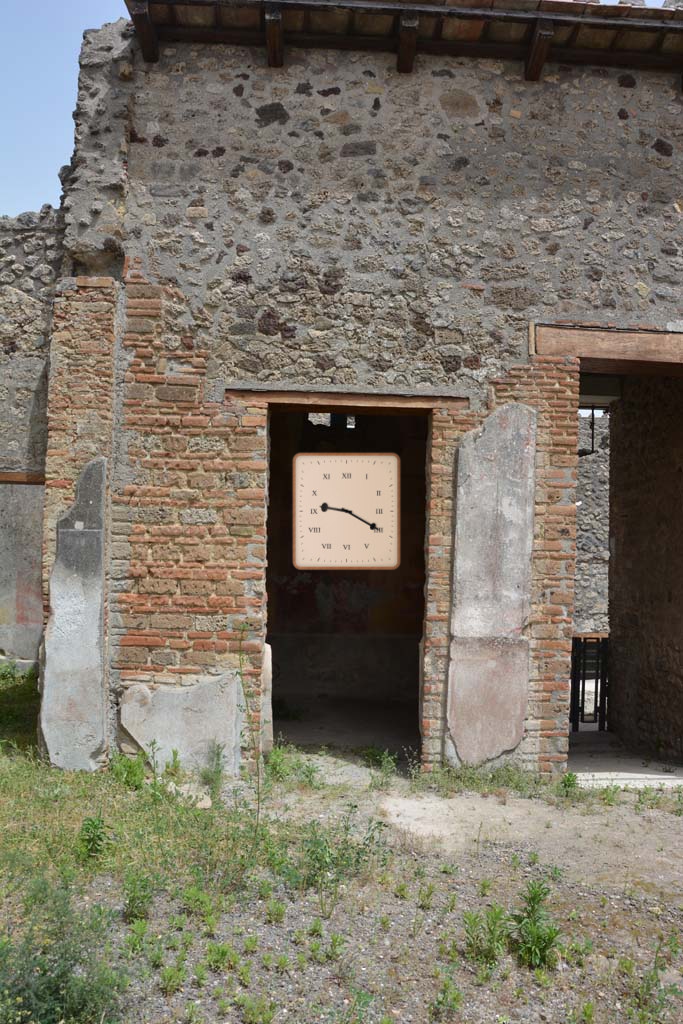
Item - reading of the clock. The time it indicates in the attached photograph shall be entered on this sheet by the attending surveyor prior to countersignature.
9:20
